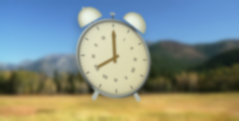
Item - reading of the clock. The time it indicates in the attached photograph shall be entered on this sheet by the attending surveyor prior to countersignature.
8:00
